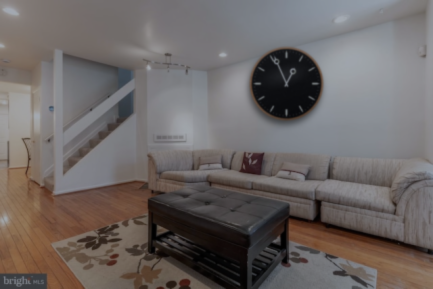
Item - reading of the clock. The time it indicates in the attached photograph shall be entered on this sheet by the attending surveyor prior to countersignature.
12:56
